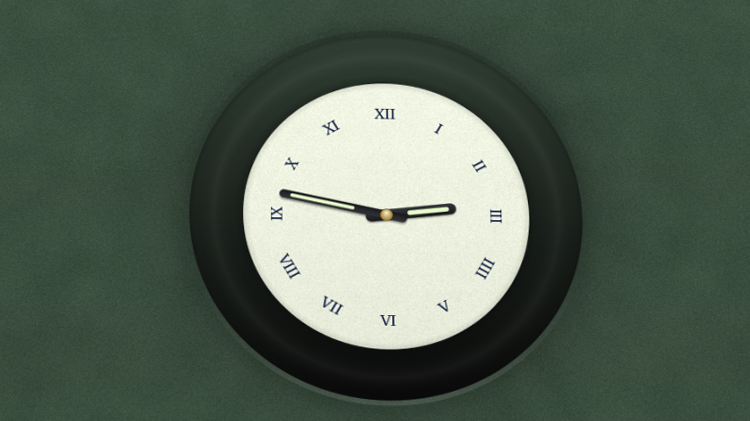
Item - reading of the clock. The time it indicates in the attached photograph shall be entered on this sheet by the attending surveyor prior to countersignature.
2:47
